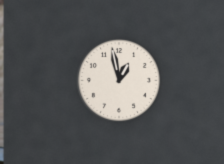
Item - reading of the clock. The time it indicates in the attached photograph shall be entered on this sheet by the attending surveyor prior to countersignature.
12:58
